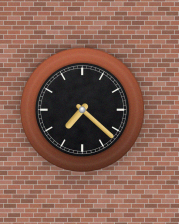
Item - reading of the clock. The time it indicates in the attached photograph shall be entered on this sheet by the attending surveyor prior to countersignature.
7:22
